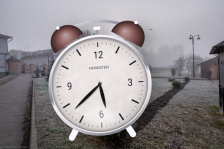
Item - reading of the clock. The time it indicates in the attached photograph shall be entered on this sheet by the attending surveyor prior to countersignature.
5:38
